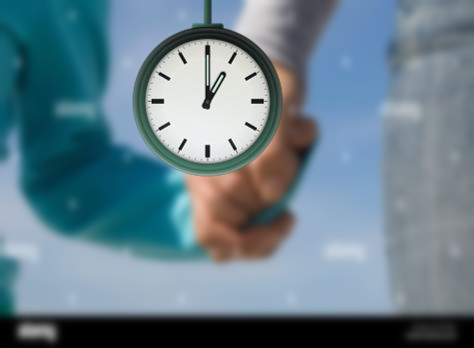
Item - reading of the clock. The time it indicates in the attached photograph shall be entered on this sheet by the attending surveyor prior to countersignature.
1:00
